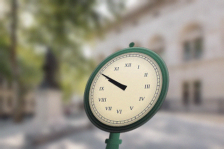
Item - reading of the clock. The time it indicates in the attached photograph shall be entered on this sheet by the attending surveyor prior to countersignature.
9:50
